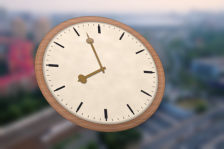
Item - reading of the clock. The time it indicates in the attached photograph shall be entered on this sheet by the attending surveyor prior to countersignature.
7:57
